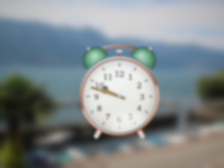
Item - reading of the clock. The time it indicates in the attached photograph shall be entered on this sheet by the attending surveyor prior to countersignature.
9:48
